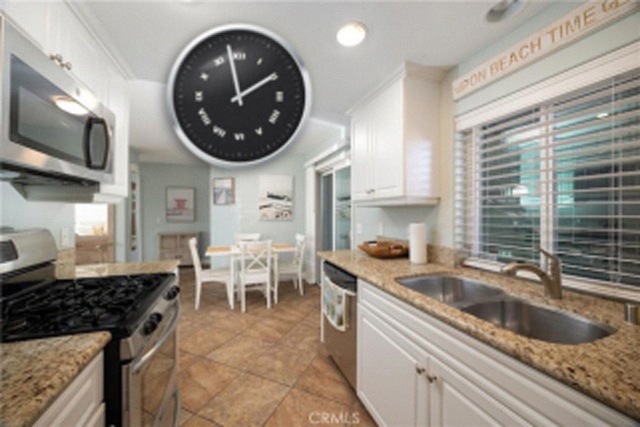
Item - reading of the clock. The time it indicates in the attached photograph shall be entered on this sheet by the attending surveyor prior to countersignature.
1:58
